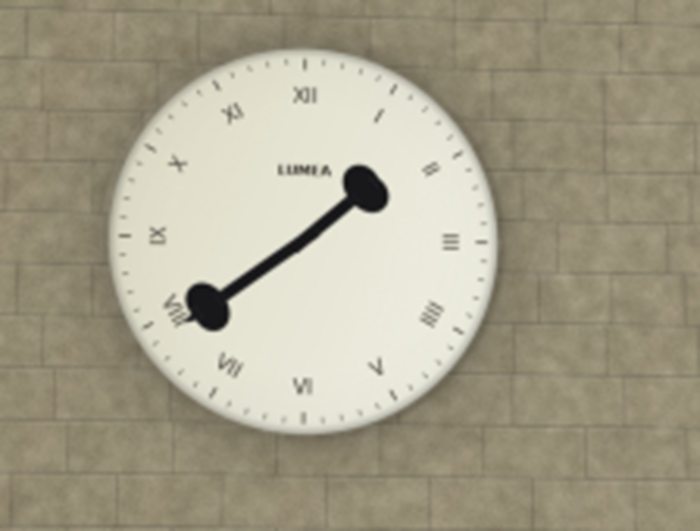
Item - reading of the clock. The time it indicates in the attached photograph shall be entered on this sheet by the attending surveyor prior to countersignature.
1:39
